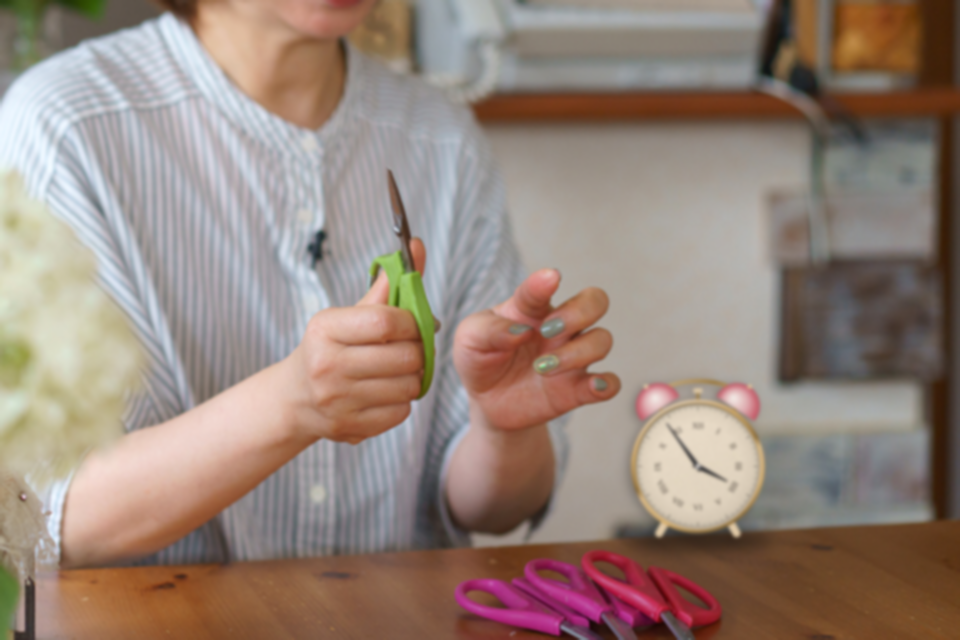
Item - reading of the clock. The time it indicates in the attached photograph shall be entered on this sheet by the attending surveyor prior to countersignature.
3:54
